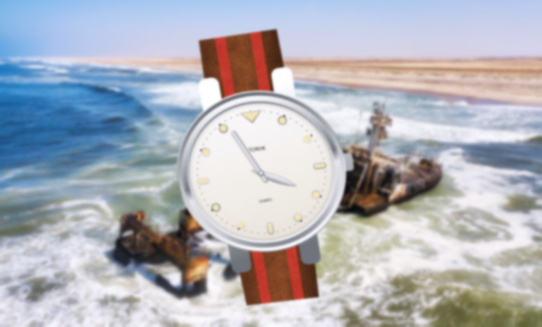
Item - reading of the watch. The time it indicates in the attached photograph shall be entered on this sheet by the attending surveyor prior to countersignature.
3:56
